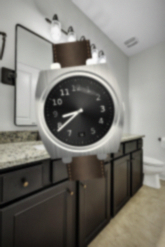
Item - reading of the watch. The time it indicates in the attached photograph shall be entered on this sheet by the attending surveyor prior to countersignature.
8:39
